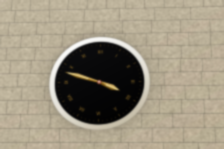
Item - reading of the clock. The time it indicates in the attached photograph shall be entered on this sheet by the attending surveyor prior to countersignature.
3:48
